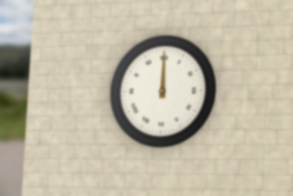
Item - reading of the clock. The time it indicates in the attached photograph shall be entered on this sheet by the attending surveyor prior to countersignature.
12:00
